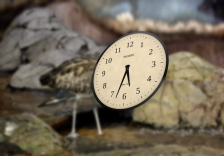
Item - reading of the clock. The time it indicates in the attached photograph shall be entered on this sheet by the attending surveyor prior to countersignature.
5:33
